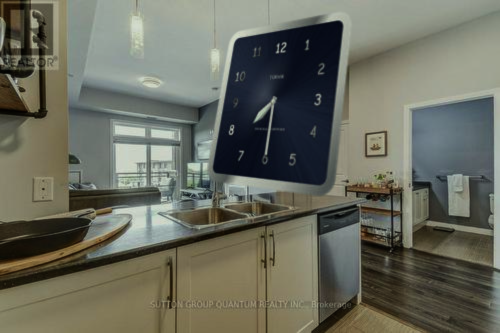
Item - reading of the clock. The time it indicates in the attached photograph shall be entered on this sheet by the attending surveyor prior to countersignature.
7:30
